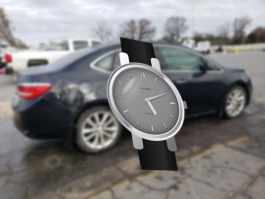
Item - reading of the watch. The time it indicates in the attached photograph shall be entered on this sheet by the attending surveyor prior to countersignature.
5:11
